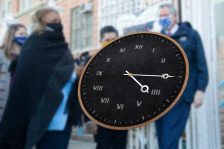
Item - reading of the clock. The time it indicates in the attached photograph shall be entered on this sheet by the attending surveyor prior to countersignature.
4:15
